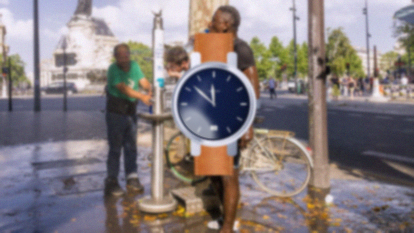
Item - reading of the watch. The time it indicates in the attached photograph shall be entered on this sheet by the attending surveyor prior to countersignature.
11:52
